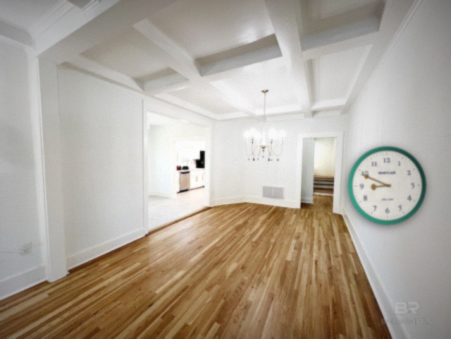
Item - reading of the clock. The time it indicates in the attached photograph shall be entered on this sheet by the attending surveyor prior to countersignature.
8:49
